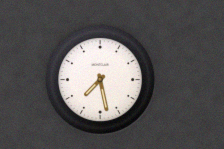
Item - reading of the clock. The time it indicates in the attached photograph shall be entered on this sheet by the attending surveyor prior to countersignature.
7:28
